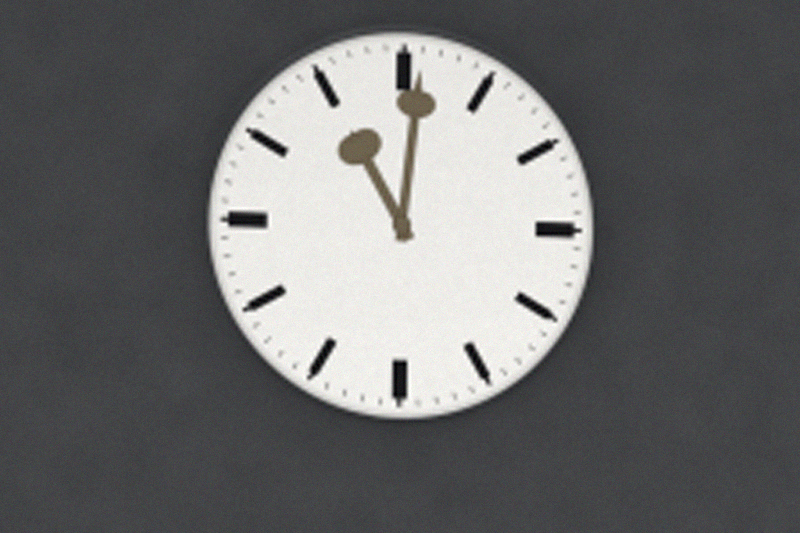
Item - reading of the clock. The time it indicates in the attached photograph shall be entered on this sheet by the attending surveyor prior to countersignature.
11:01
